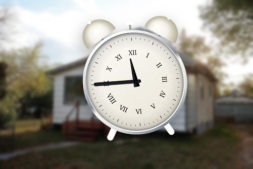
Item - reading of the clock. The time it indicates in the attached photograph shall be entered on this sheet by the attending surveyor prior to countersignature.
11:45
